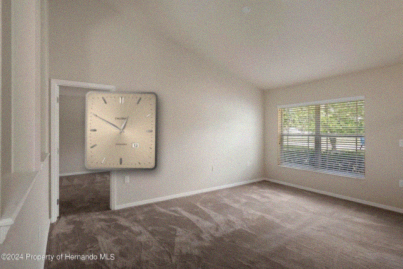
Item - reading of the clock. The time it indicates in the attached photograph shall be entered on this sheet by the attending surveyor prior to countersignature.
12:50
